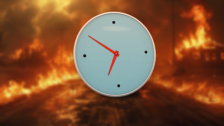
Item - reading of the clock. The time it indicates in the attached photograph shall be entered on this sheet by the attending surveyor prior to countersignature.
6:51
